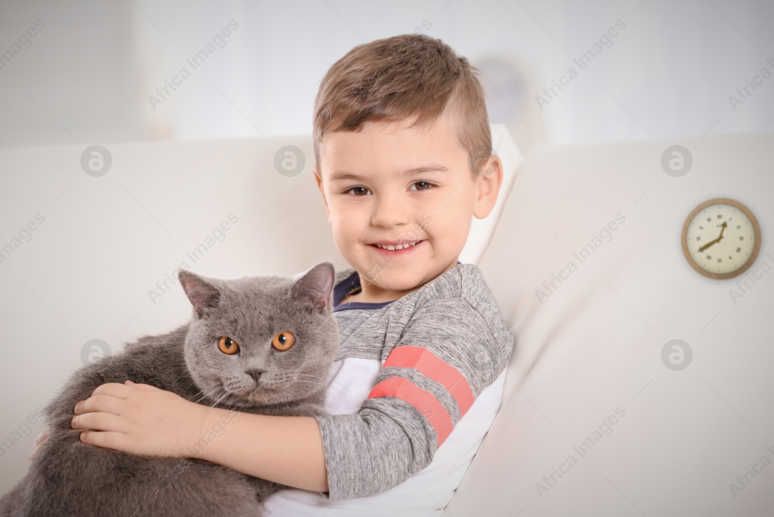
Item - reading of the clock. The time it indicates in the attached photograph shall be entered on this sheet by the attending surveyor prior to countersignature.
12:40
